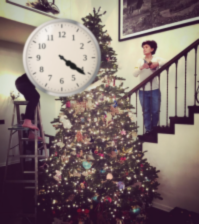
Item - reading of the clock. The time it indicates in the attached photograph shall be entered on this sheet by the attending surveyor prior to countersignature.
4:21
